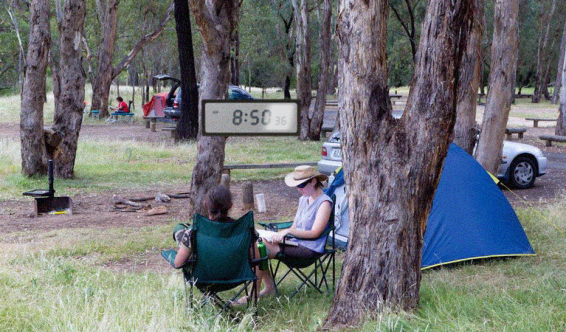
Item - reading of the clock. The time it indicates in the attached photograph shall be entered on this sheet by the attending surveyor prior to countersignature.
8:50:36
